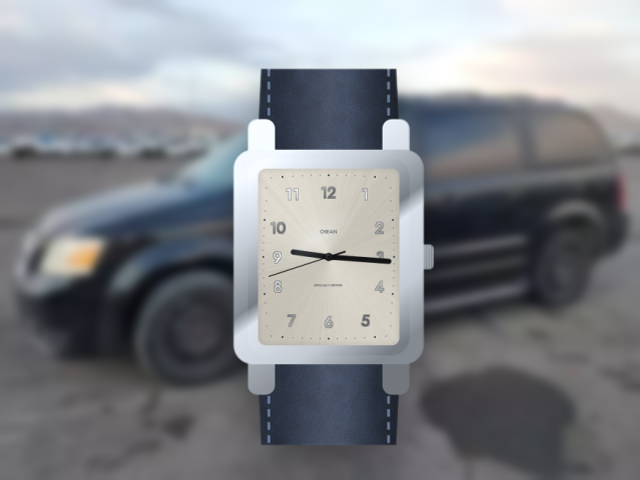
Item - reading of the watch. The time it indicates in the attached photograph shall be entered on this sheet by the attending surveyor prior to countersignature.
9:15:42
